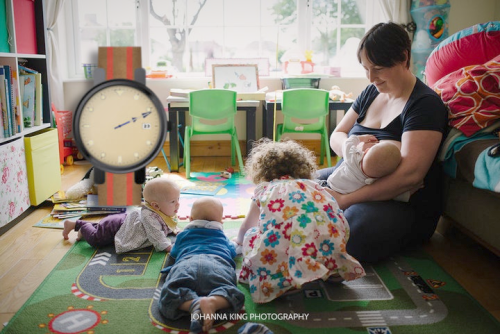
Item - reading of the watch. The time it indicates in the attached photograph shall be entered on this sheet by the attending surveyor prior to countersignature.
2:11
